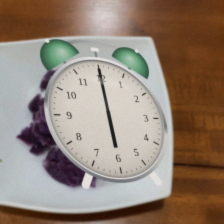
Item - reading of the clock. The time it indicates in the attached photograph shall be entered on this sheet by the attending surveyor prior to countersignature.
6:00
